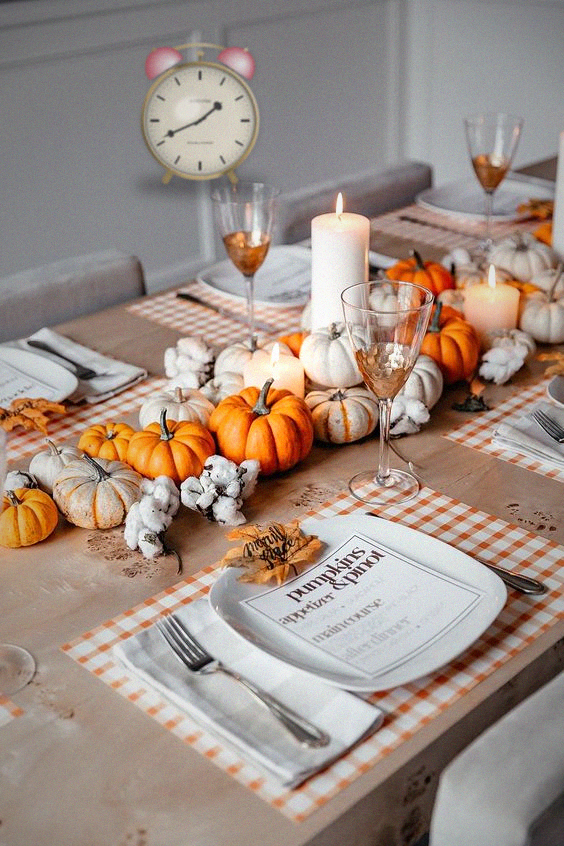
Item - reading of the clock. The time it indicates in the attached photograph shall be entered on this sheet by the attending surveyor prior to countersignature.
1:41
